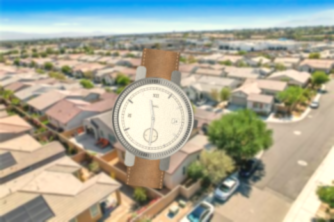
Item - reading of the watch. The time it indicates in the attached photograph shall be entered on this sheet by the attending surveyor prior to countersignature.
11:30
